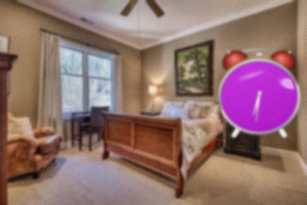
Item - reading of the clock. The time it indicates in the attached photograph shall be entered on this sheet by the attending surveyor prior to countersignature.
6:31
